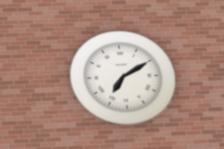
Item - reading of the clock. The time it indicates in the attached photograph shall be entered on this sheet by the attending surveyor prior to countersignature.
7:10
